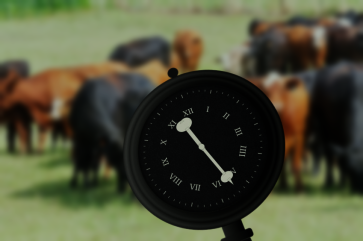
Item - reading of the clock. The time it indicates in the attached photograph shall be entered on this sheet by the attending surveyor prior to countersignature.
11:27
